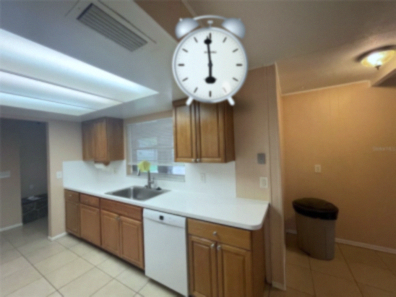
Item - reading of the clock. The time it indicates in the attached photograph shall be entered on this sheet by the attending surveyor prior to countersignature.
5:59
